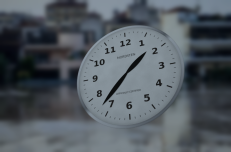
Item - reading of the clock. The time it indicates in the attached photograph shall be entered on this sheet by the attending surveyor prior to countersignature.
1:37
